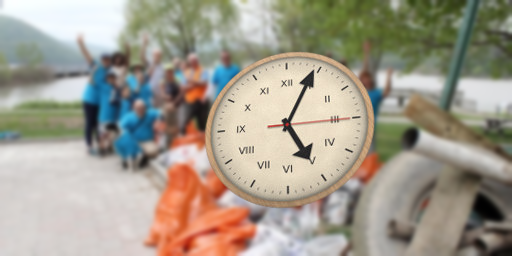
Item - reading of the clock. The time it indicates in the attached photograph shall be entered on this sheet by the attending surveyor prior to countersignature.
5:04:15
